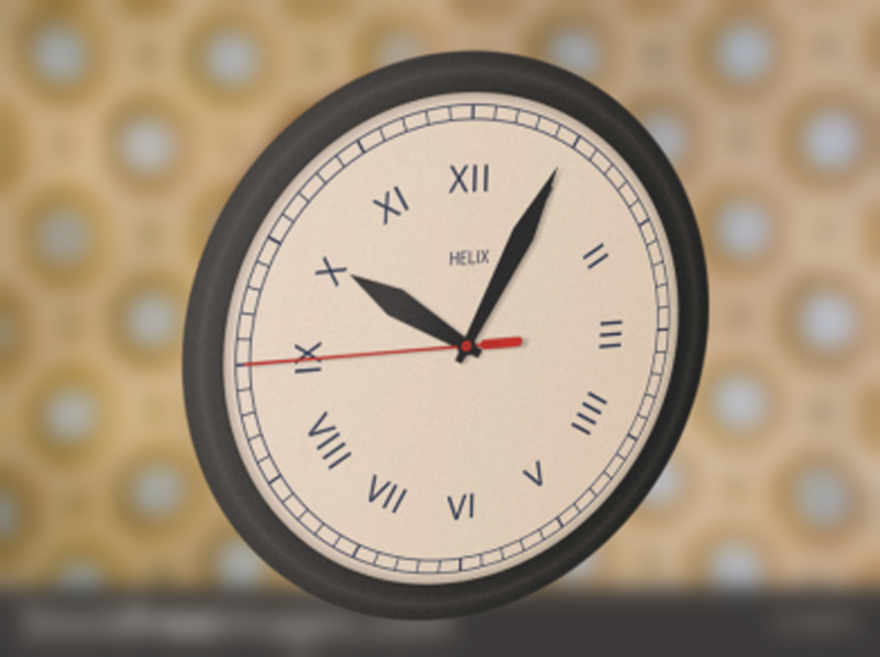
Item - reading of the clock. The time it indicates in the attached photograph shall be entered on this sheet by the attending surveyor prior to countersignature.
10:04:45
